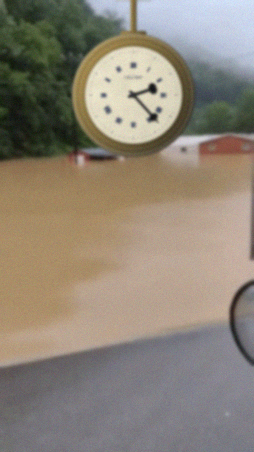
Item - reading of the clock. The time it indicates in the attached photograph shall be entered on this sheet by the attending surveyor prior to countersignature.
2:23
